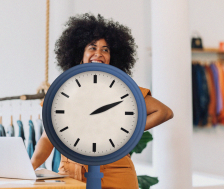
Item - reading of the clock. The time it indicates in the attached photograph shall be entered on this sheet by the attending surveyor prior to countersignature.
2:11
